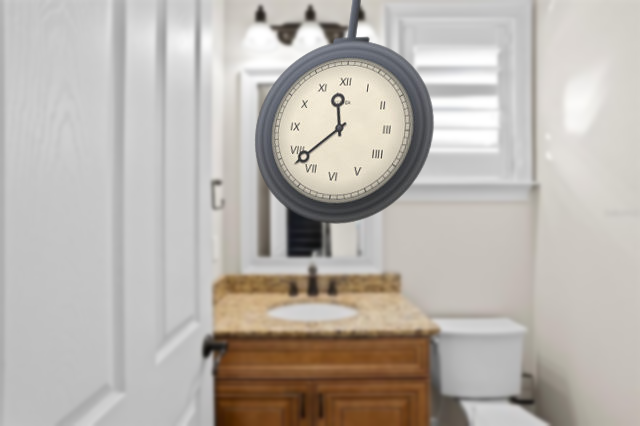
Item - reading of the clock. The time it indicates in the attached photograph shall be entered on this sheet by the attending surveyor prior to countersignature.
11:38
